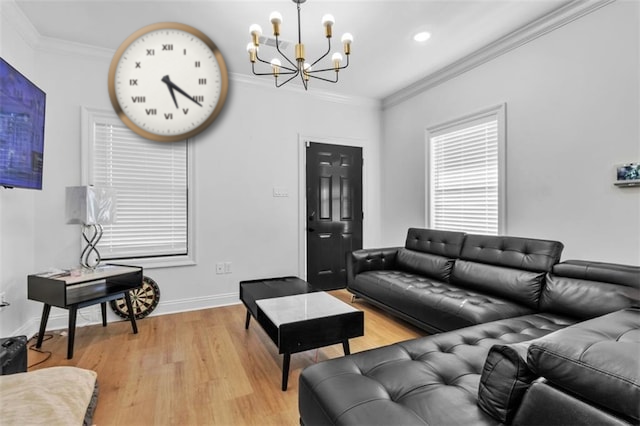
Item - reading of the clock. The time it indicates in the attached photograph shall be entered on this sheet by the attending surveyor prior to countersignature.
5:21
